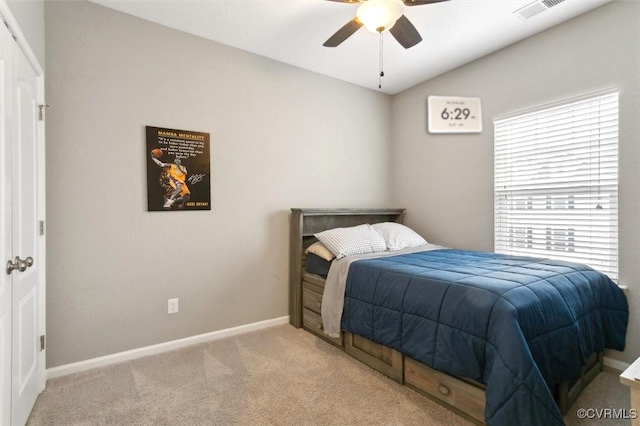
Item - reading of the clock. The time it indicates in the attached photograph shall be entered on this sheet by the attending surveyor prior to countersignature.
6:29
